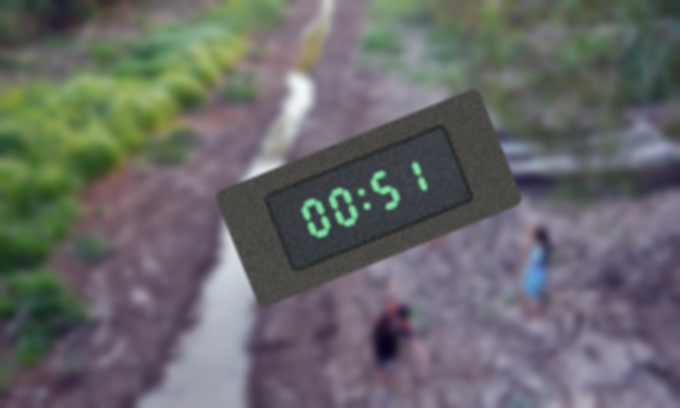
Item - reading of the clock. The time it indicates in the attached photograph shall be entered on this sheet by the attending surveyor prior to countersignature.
0:51
